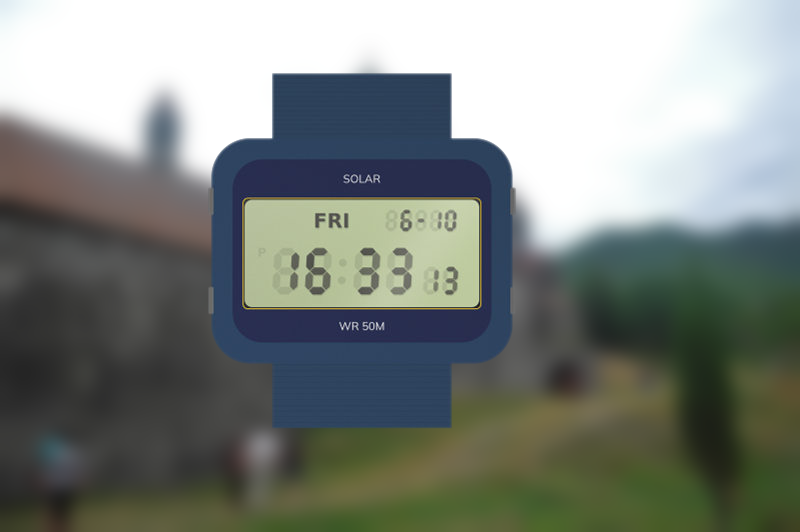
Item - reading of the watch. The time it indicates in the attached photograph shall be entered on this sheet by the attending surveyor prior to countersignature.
16:33:13
